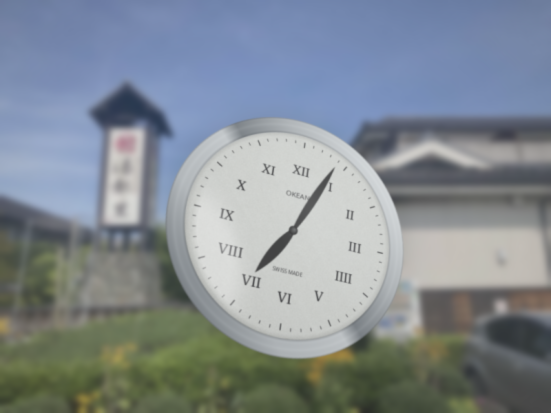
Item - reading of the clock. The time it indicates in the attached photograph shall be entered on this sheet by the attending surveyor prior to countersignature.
7:04
